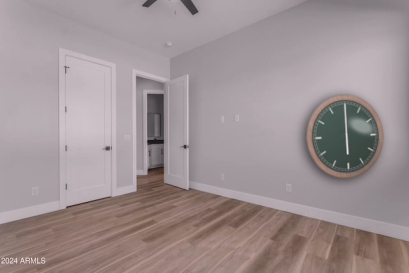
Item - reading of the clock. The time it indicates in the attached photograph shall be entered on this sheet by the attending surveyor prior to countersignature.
6:00
